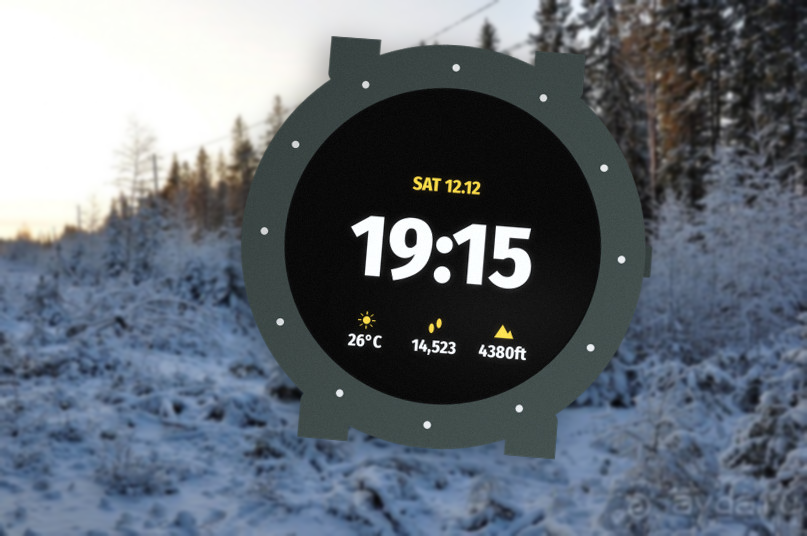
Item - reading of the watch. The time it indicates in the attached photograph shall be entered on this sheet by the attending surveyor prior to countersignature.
19:15
